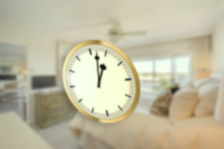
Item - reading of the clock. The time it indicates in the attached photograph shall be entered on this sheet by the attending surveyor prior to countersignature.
1:02
